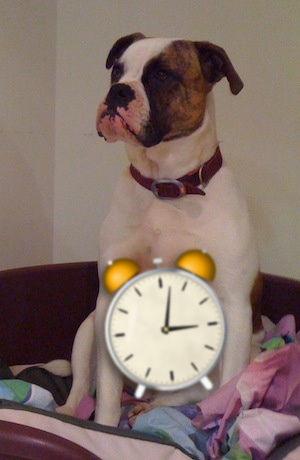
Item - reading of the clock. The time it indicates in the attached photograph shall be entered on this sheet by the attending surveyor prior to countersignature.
3:02
